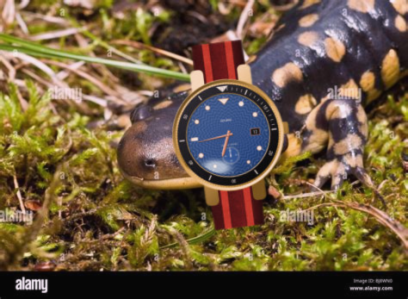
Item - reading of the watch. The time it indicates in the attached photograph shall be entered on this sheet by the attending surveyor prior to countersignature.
6:44
